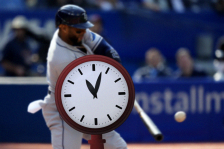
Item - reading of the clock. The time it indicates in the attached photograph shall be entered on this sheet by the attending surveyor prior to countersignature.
11:03
